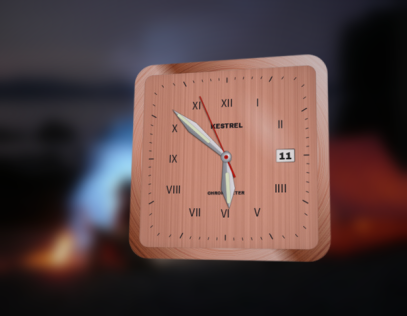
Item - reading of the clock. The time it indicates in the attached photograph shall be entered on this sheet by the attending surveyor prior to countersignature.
5:51:56
